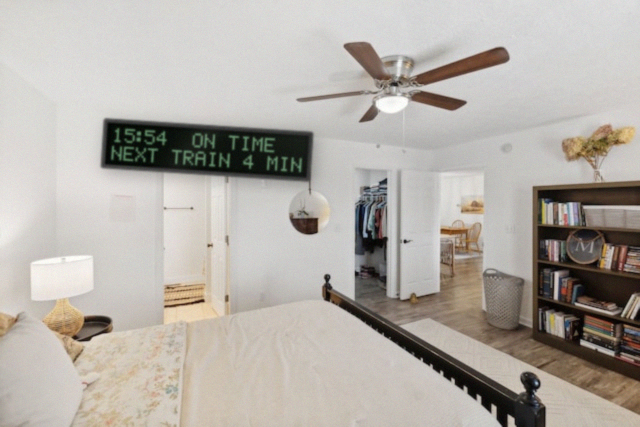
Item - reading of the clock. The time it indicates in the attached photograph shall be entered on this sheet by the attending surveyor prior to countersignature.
15:54
